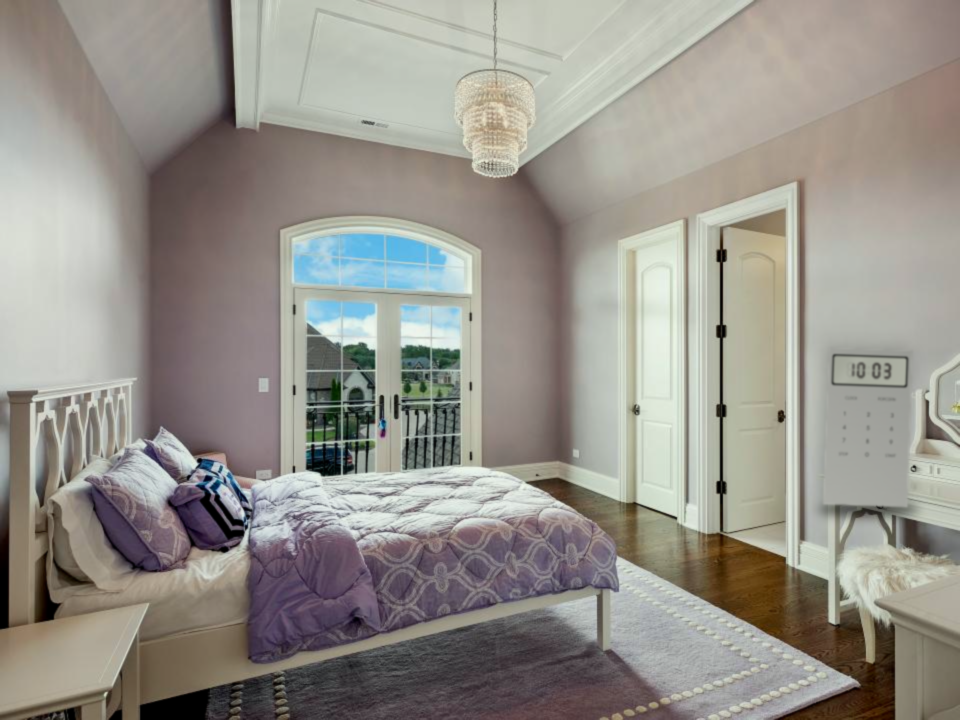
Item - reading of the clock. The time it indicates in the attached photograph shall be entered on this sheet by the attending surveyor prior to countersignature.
10:03
